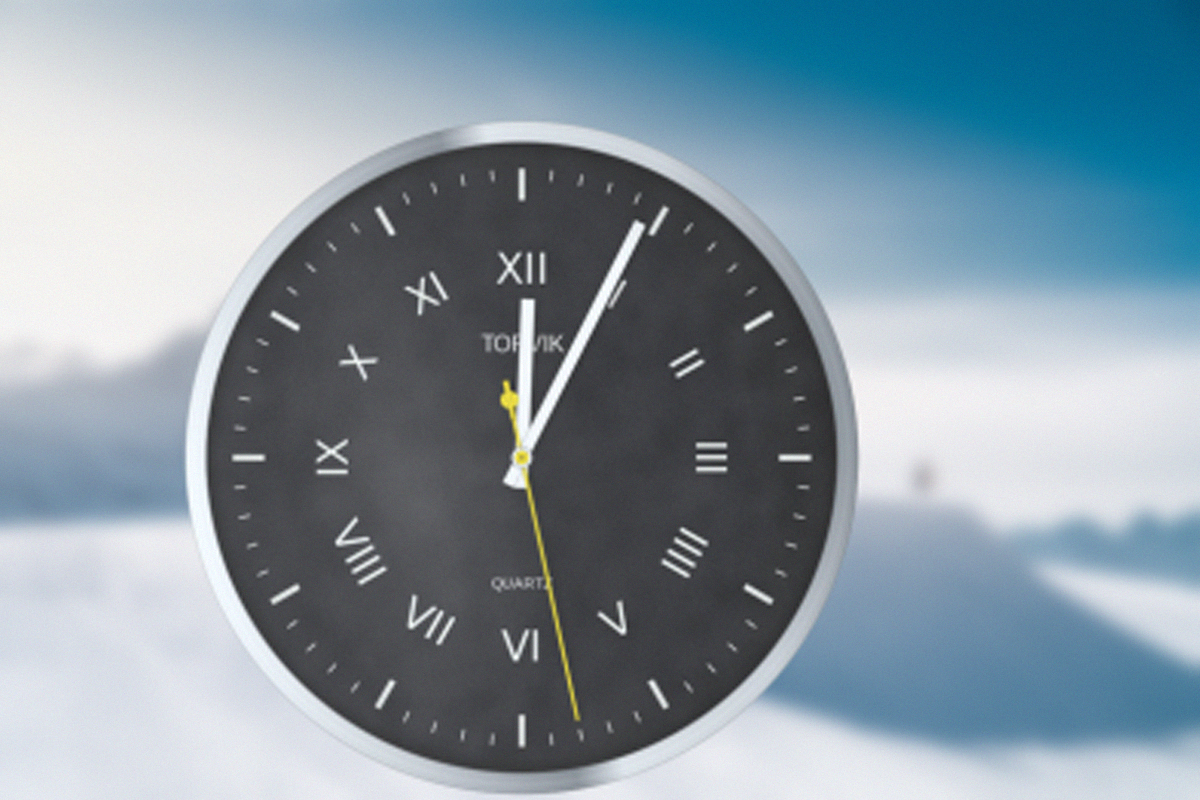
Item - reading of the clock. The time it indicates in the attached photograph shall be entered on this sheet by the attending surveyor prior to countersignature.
12:04:28
